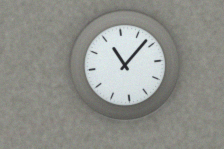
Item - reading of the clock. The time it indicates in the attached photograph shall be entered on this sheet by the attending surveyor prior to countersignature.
11:08
